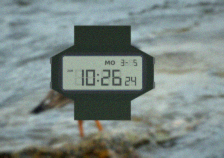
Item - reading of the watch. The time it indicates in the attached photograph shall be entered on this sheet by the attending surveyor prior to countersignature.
10:26:24
